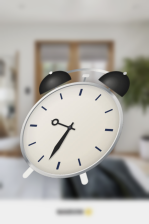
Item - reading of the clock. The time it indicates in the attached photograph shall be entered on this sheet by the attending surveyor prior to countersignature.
9:33
